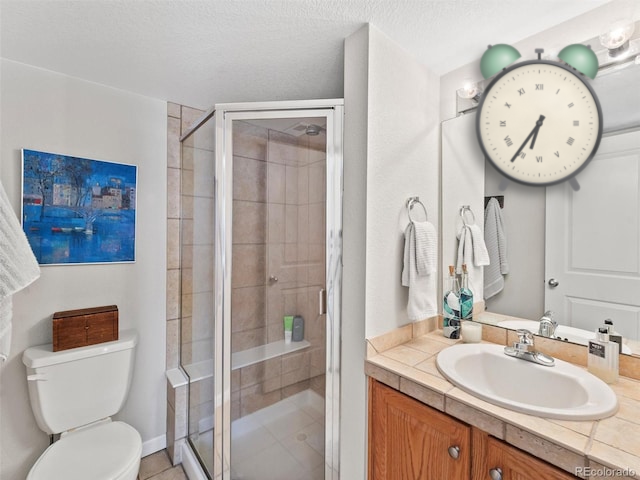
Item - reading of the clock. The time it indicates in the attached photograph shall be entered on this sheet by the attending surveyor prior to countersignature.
6:36
